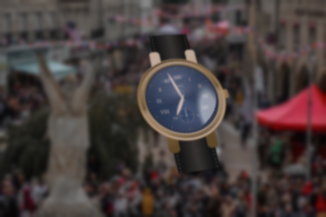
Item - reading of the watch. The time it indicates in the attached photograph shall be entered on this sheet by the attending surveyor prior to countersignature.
6:57
